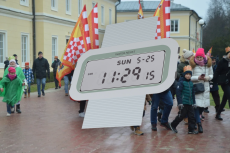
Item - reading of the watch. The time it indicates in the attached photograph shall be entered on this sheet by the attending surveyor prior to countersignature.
11:29:15
